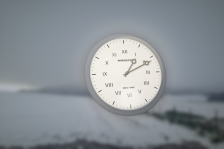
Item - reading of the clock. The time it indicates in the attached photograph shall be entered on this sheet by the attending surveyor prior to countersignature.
1:11
